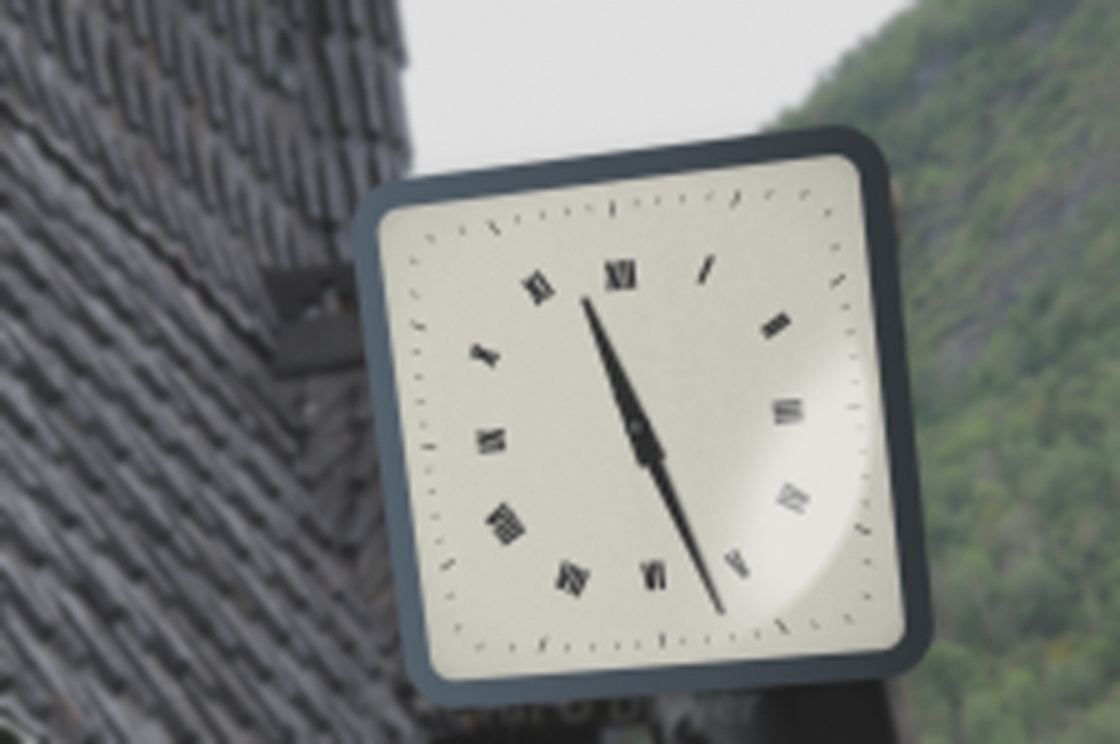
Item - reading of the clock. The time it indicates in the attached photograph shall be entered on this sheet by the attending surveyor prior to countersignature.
11:27
